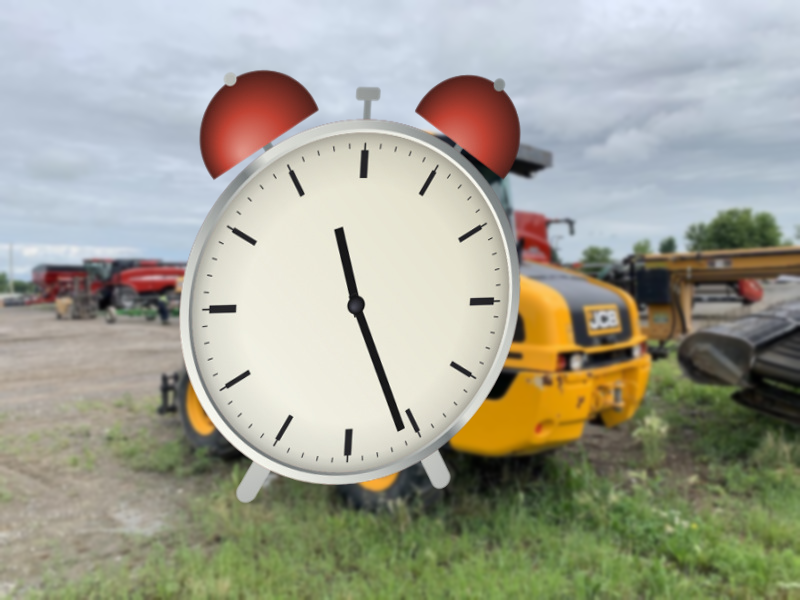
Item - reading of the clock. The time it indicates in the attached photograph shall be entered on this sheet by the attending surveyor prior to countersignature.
11:26
